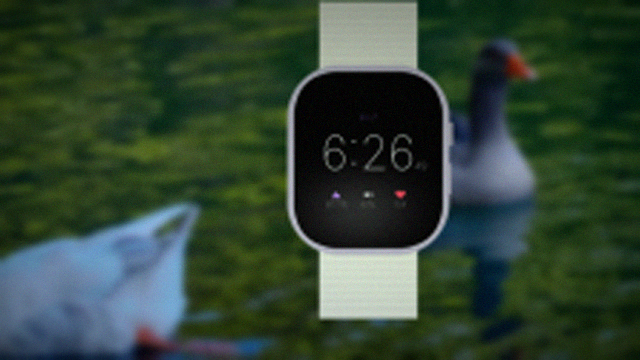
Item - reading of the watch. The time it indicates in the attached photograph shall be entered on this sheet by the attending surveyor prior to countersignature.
6:26
